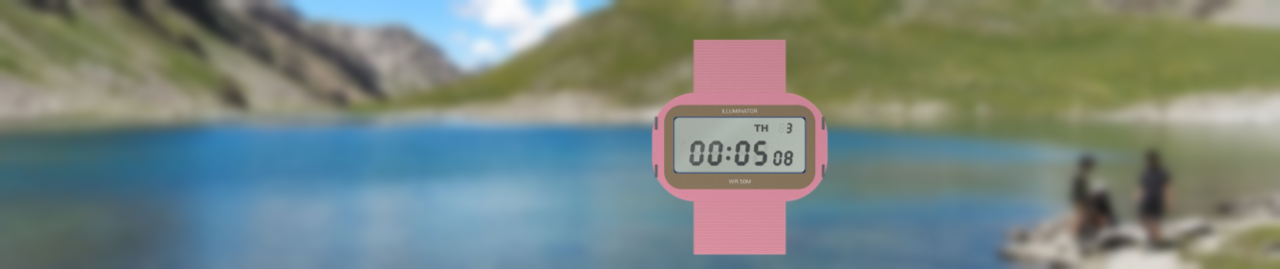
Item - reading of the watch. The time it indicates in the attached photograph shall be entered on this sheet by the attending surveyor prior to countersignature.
0:05:08
